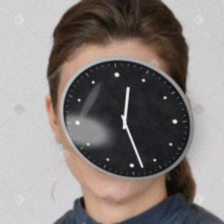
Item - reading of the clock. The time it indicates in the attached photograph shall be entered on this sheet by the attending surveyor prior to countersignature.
12:28
